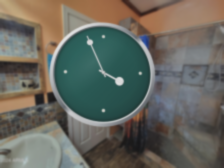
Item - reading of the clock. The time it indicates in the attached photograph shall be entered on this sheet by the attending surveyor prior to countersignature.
3:56
